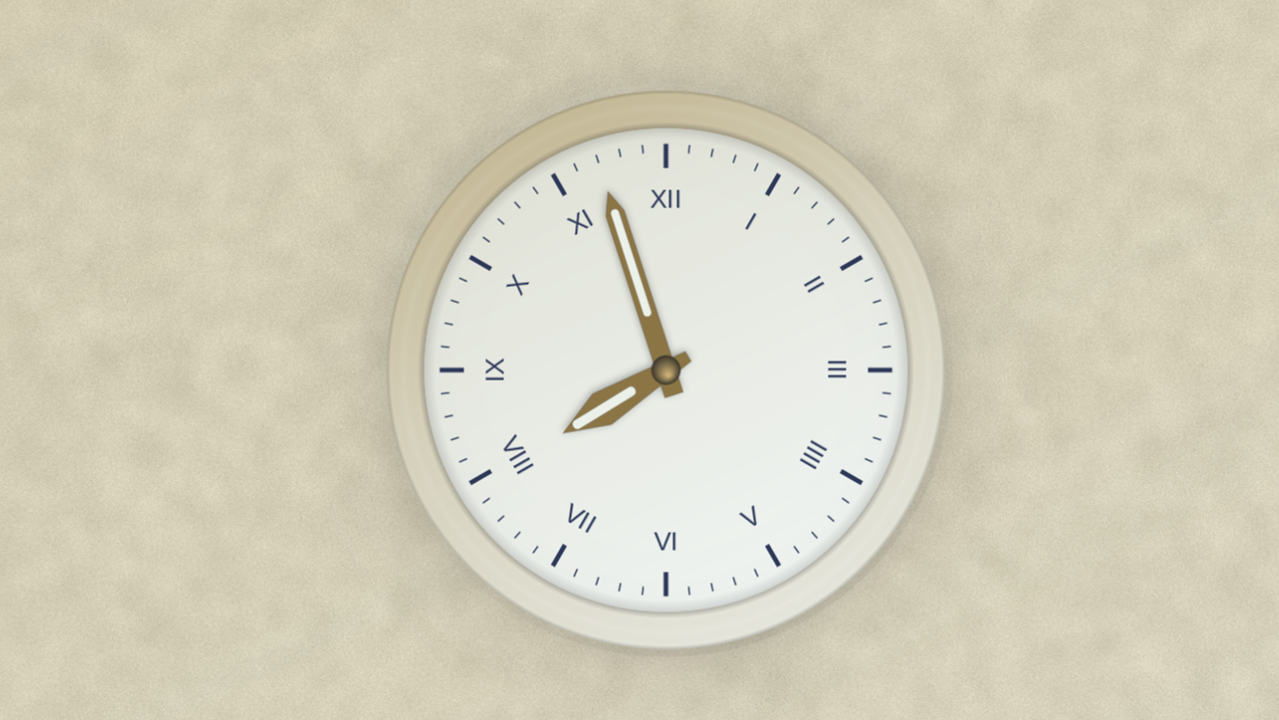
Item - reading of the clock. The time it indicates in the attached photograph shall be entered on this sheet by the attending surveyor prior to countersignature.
7:57
